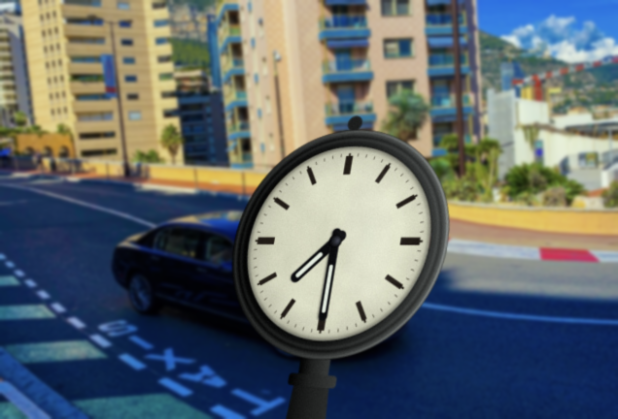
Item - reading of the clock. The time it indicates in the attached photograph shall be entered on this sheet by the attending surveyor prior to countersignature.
7:30
